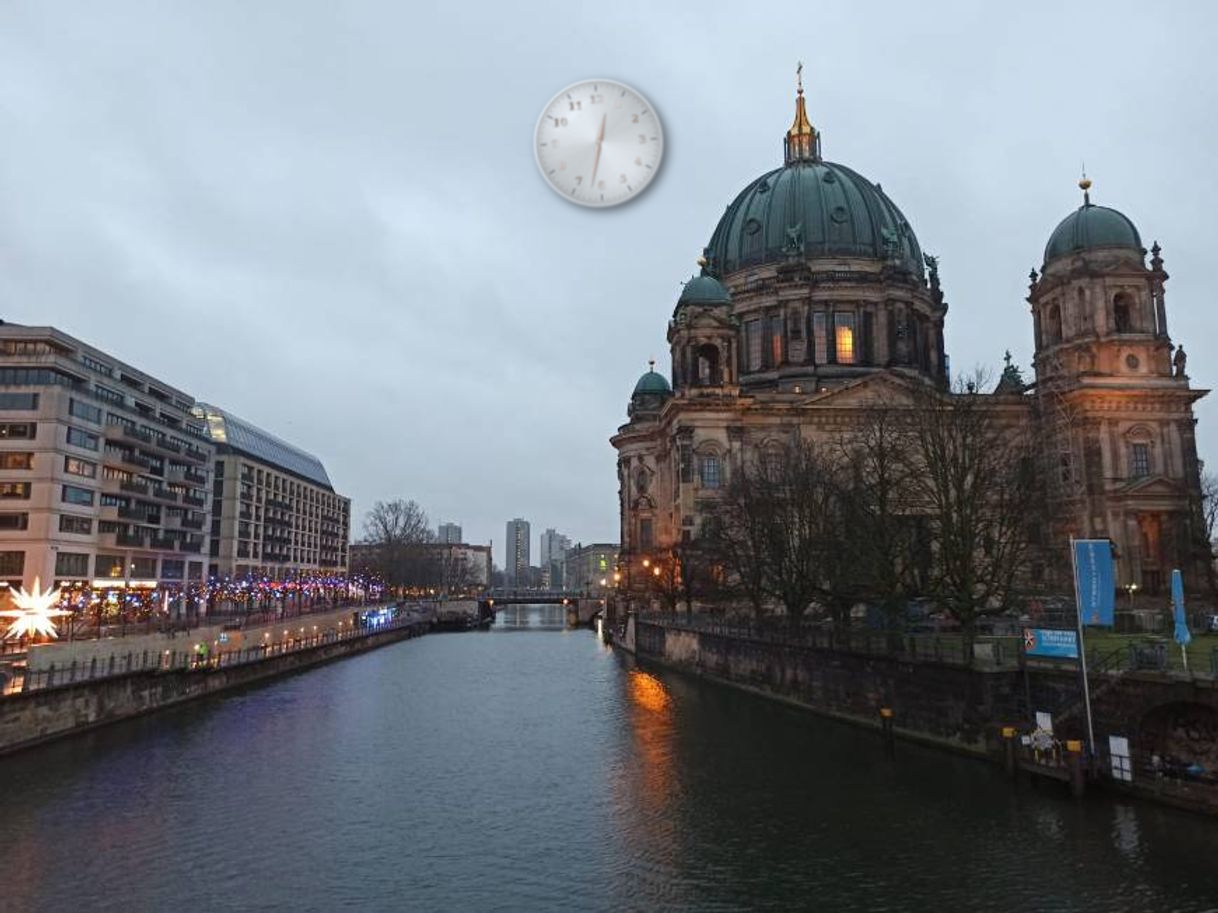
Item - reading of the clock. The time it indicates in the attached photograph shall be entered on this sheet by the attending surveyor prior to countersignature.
12:32
